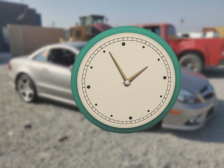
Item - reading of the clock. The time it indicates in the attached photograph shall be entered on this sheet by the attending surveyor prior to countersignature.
1:56
